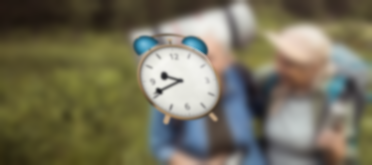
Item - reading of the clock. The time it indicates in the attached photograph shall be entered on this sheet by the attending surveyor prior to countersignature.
9:41
